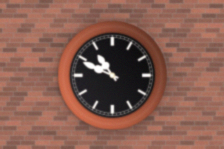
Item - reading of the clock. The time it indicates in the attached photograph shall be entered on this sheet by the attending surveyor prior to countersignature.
10:49
